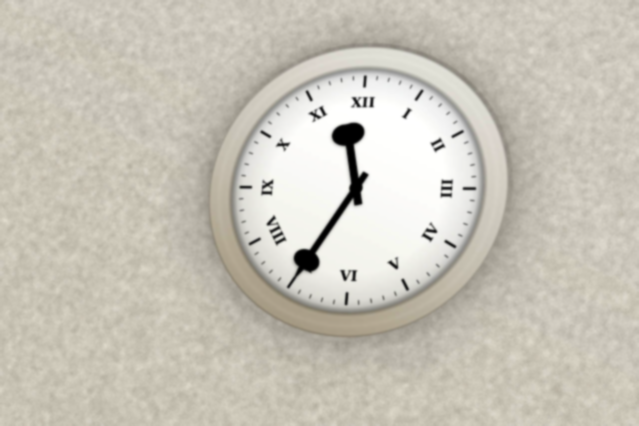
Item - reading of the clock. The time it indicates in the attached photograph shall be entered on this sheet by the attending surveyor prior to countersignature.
11:35
